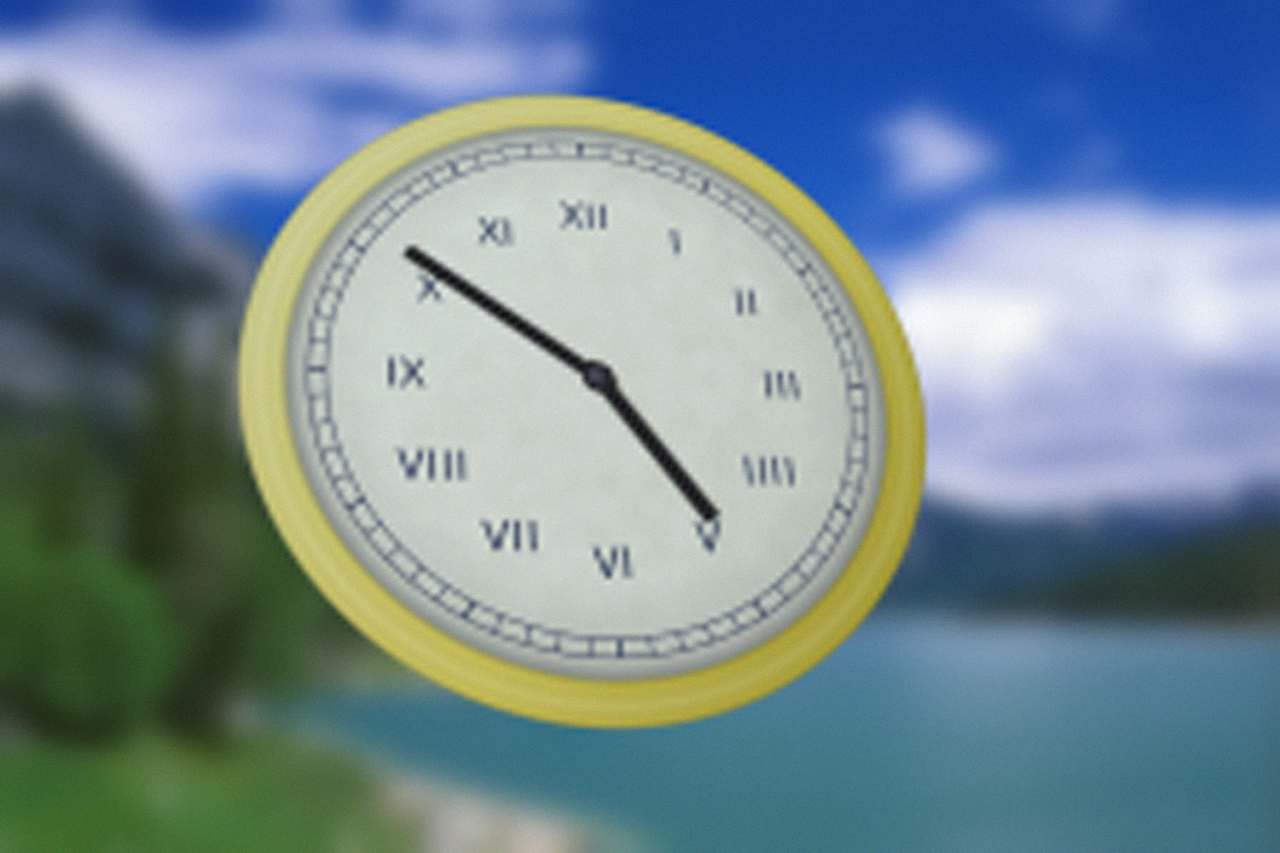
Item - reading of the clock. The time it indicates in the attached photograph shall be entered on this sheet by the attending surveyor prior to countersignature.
4:51
